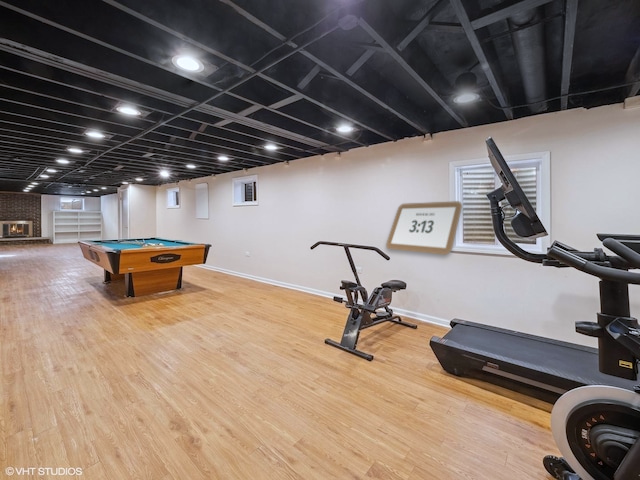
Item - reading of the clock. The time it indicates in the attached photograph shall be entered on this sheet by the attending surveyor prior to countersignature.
3:13
